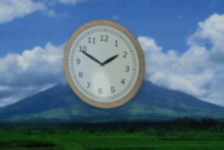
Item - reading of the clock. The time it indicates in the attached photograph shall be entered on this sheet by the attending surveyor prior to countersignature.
1:49
